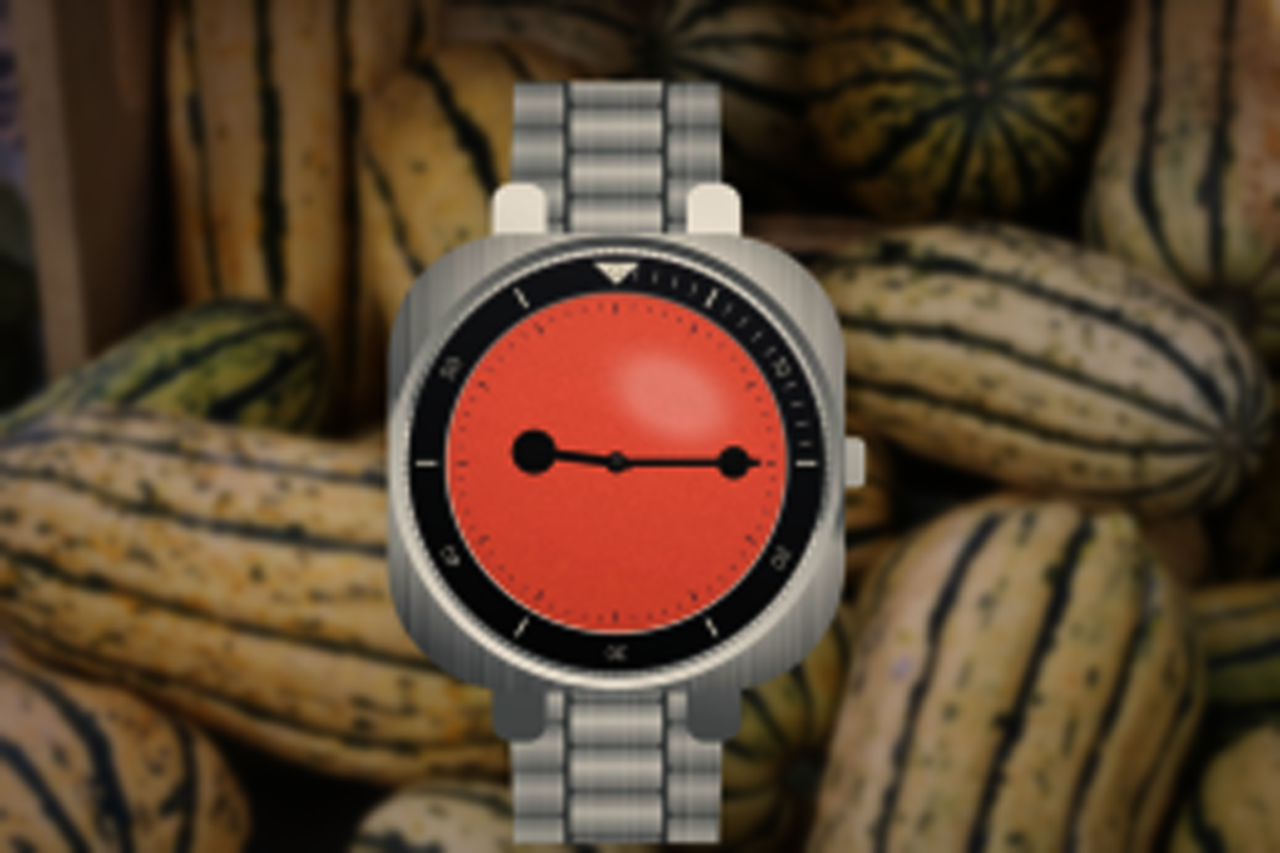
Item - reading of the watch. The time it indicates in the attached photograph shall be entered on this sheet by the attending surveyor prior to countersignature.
9:15
